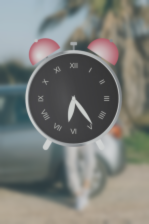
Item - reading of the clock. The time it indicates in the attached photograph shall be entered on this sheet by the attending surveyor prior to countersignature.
6:24
